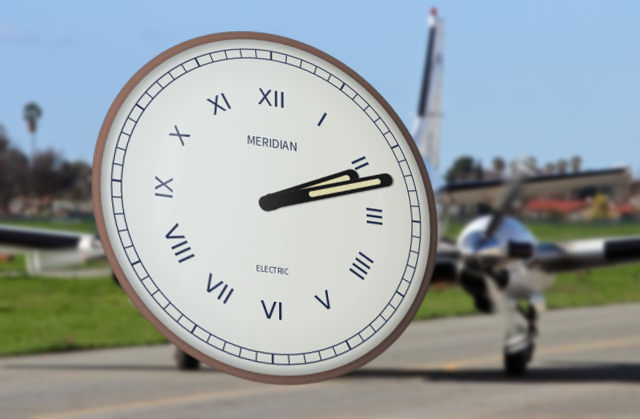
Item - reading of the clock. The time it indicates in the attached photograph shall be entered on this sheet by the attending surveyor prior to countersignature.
2:12
